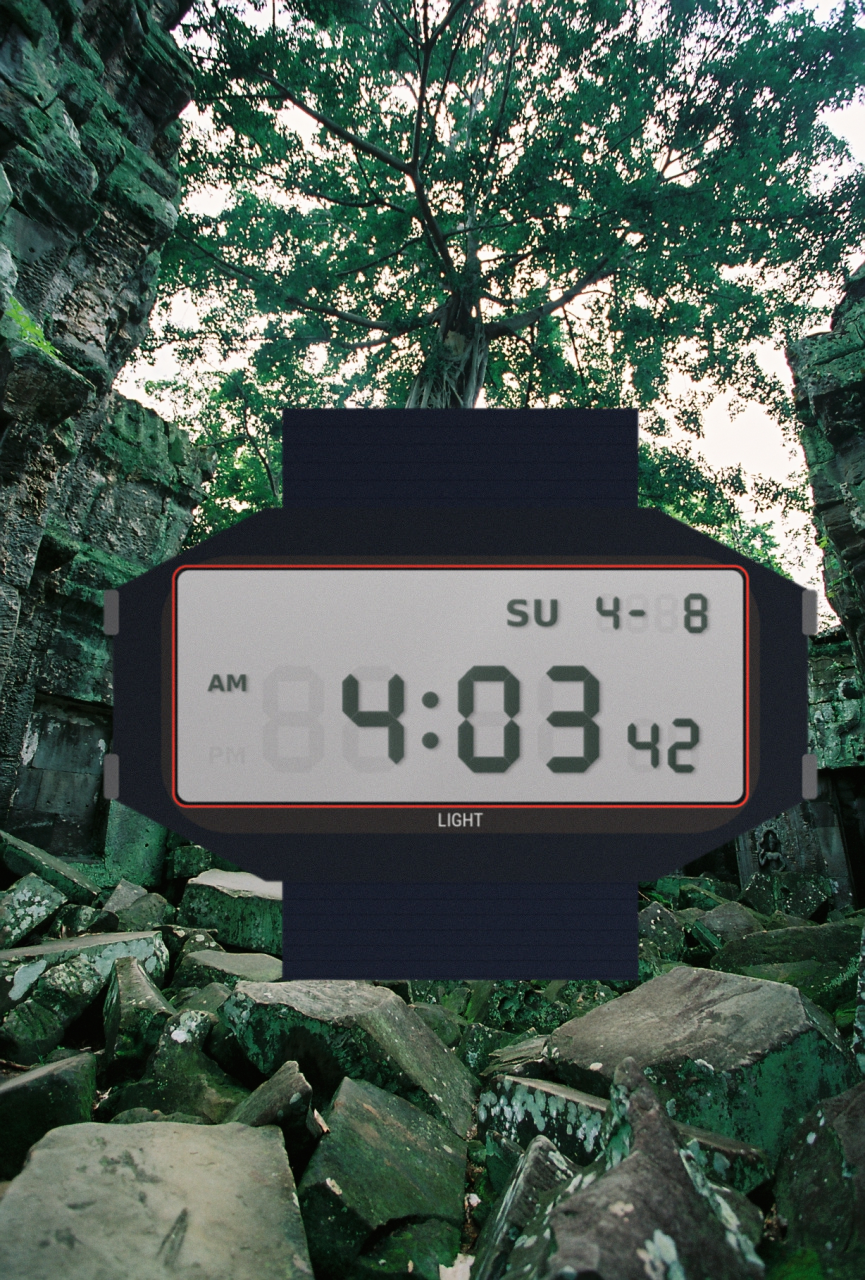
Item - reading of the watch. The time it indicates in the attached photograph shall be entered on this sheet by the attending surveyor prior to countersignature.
4:03:42
